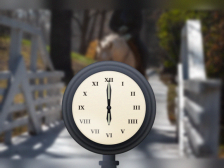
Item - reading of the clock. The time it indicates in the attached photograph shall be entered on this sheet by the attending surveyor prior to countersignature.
6:00
